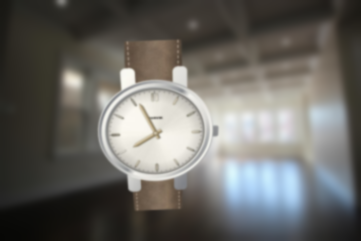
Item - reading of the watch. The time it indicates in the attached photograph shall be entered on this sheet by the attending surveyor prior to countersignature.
7:56
